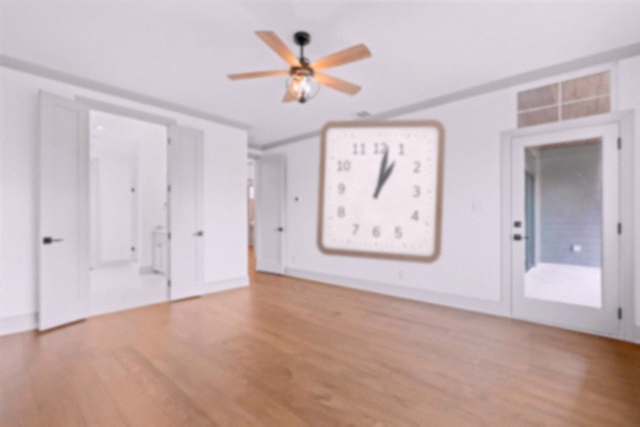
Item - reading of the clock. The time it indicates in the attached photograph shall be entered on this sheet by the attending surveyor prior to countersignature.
1:02
